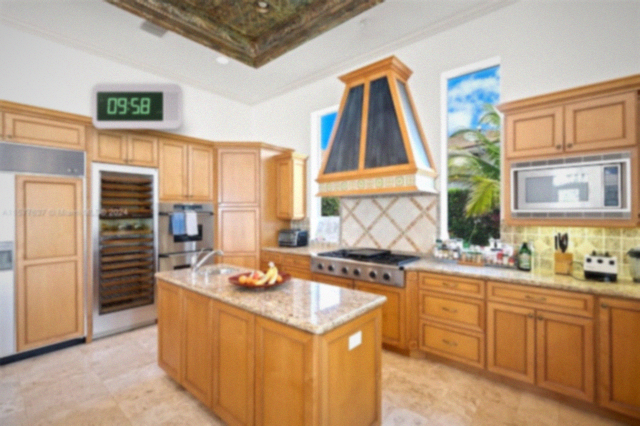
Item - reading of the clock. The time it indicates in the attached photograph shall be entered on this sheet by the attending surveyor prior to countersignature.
9:58
